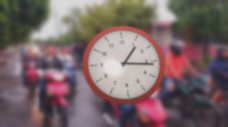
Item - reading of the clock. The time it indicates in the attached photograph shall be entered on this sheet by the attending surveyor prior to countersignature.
1:16
